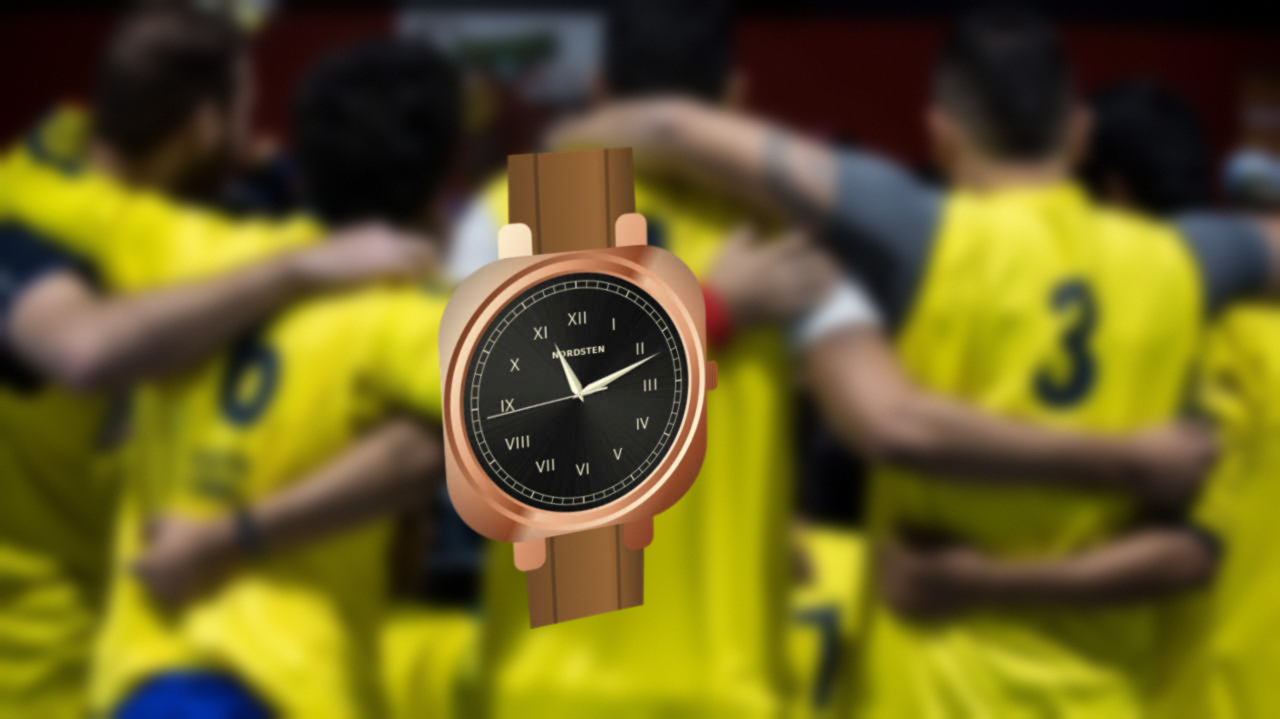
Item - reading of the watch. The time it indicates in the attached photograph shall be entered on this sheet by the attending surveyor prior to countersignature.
11:11:44
